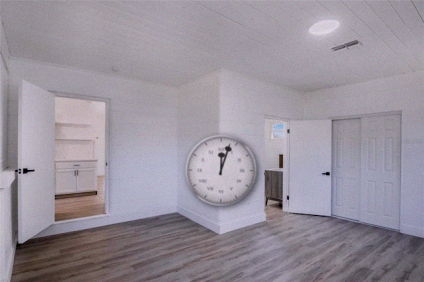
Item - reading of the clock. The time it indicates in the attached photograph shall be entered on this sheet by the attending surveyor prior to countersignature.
12:03
